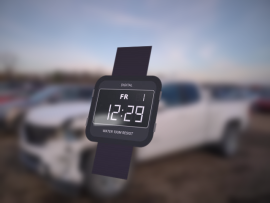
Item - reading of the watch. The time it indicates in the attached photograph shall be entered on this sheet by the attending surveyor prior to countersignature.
12:29
